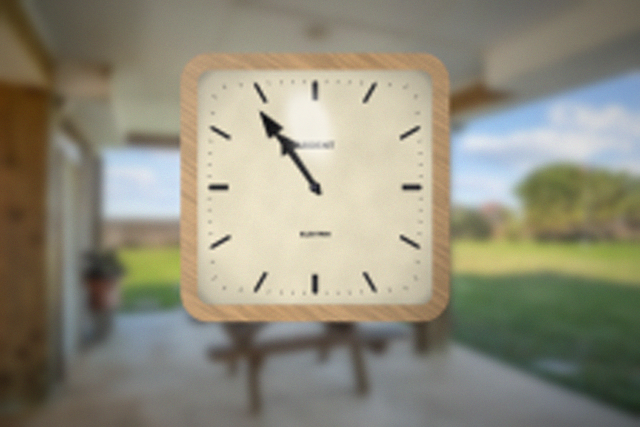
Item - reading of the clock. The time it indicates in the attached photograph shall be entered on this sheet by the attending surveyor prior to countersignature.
10:54
